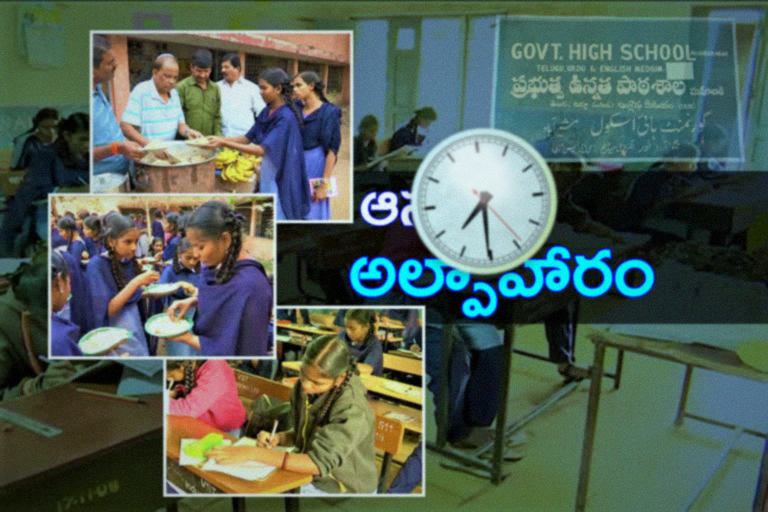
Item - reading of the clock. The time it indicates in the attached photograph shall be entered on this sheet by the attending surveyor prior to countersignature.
7:30:24
